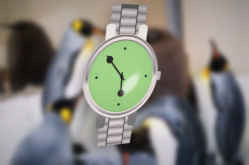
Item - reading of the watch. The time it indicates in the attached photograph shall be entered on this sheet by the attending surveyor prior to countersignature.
5:53
